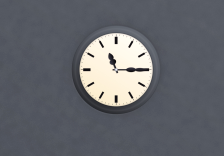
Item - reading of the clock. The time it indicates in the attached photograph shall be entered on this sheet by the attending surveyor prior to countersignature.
11:15
